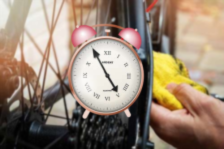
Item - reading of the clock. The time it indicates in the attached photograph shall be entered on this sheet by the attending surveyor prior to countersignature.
4:55
